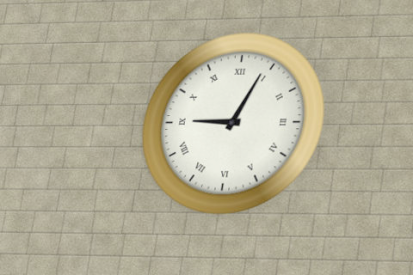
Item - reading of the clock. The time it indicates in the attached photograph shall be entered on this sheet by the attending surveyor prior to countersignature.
9:04
